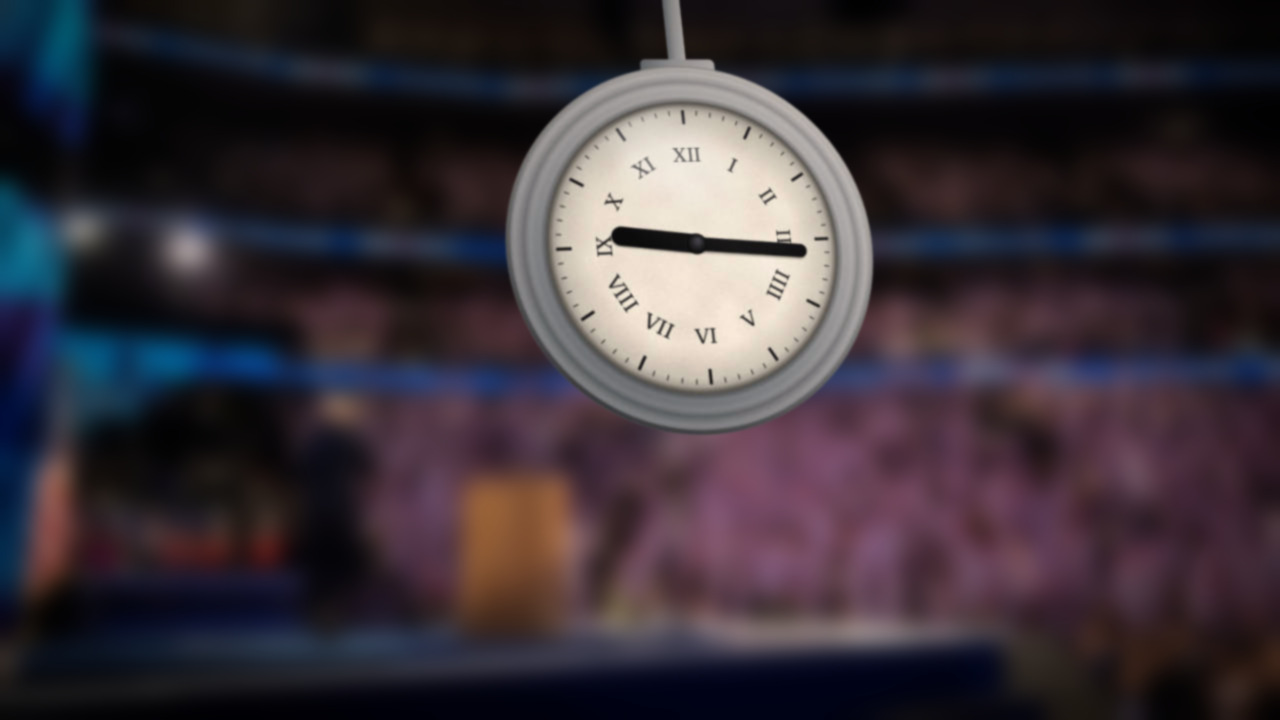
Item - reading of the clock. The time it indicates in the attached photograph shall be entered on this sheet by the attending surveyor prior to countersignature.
9:16
